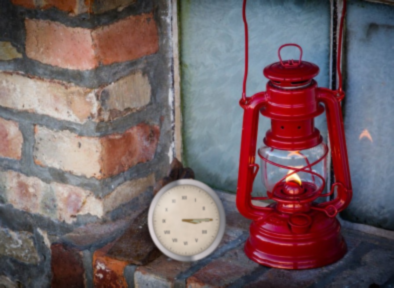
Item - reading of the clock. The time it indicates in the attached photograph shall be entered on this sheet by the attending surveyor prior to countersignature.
3:15
